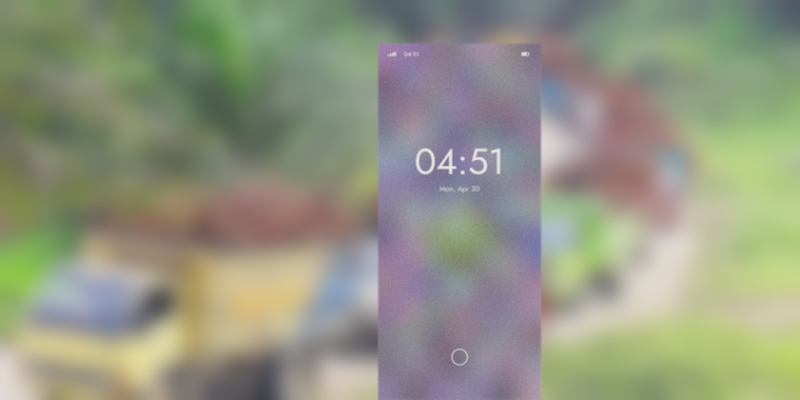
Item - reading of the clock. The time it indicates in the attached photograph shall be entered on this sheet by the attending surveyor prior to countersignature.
4:51
